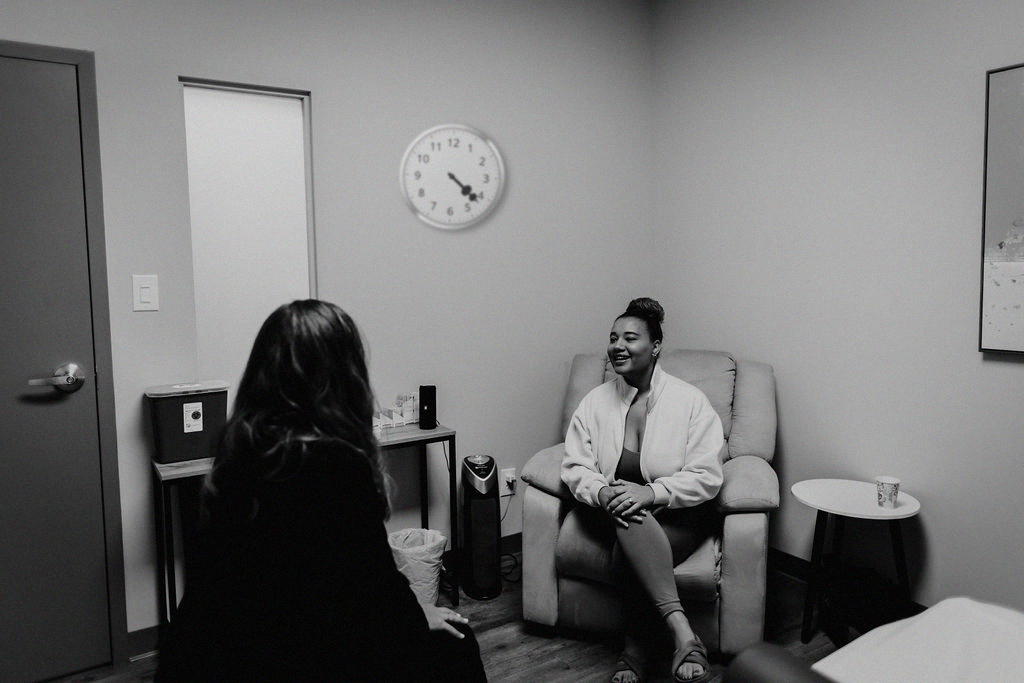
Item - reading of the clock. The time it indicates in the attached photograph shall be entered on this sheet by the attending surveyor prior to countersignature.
4:22
